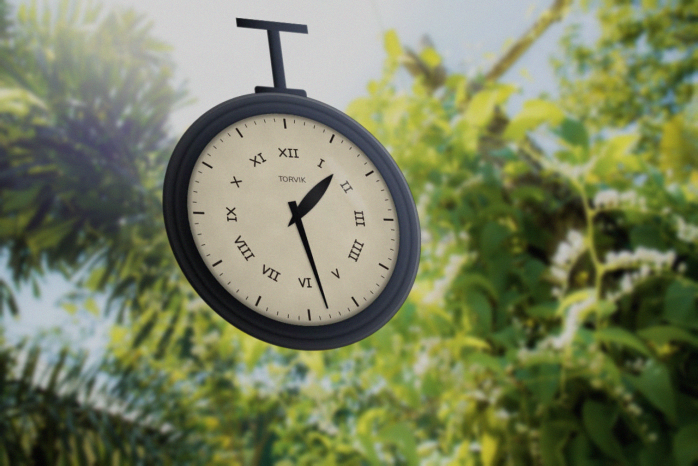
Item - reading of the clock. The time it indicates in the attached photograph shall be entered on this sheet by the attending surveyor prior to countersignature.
1:28
